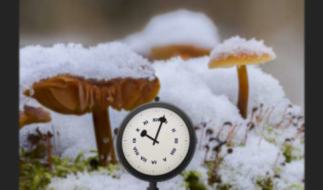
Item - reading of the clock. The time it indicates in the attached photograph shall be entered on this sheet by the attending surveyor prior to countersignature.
10:03
